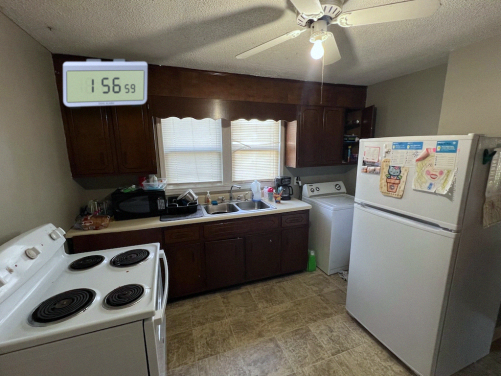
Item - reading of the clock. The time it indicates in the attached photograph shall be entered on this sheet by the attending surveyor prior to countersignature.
1:56:59
